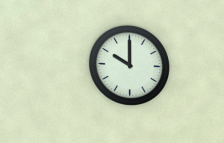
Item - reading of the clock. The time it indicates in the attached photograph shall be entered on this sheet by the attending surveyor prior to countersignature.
10:00
